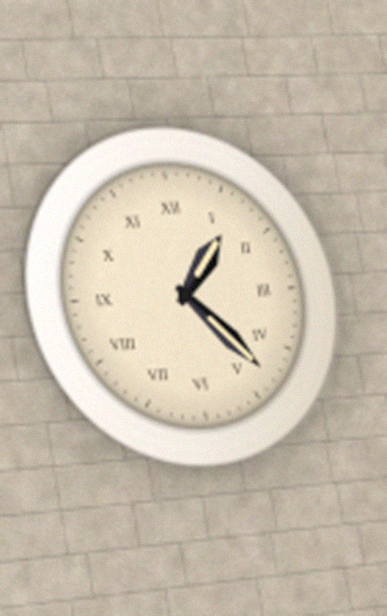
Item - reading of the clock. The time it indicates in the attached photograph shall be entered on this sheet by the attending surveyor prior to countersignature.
1:23
